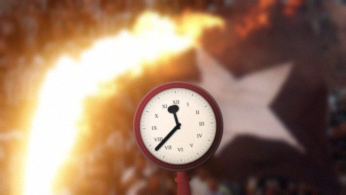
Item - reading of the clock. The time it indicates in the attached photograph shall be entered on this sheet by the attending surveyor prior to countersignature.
11:38
